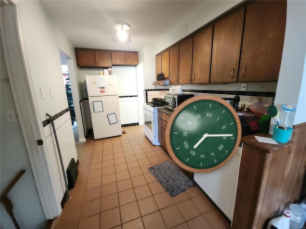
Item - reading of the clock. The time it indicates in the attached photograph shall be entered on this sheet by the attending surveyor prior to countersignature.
7:14
